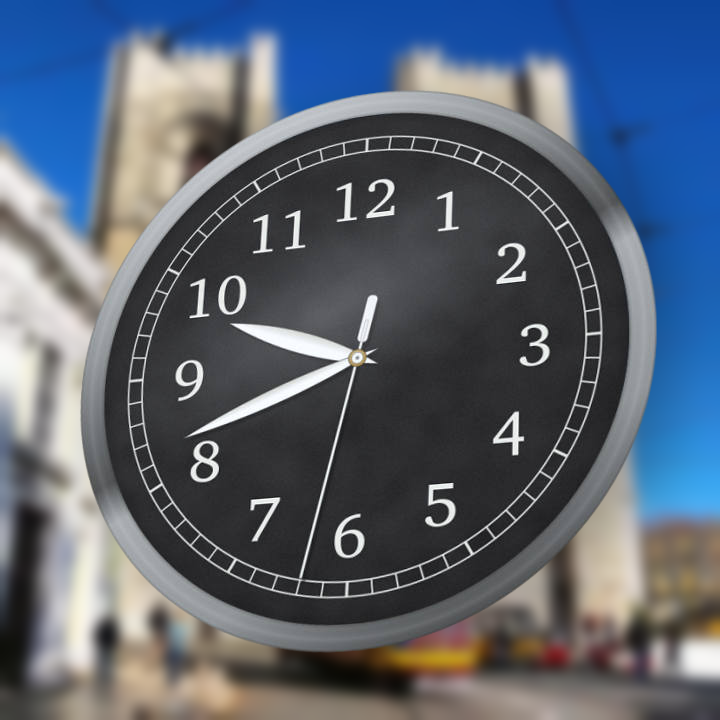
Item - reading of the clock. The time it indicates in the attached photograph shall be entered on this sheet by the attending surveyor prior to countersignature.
9:41:32
